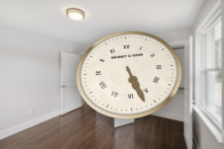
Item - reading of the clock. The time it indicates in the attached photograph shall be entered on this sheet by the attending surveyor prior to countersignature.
5:27
